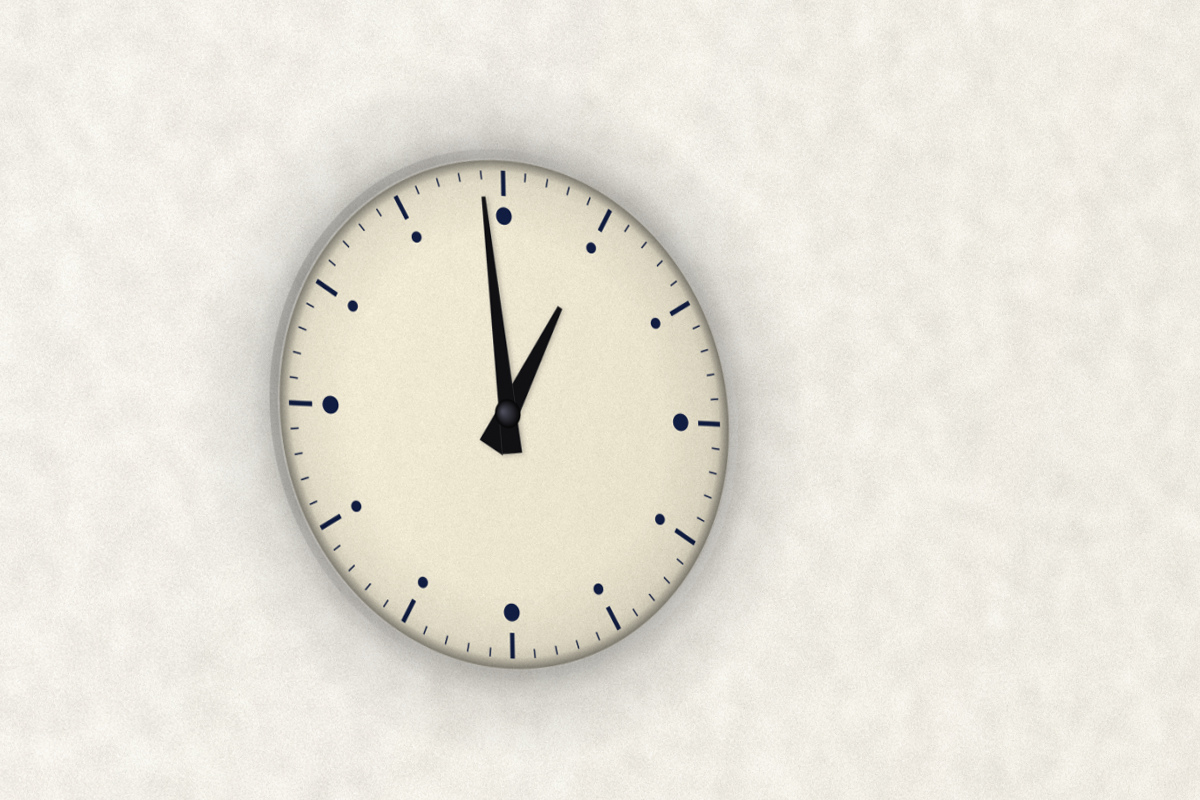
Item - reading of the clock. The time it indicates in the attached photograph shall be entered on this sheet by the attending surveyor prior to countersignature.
12:59
